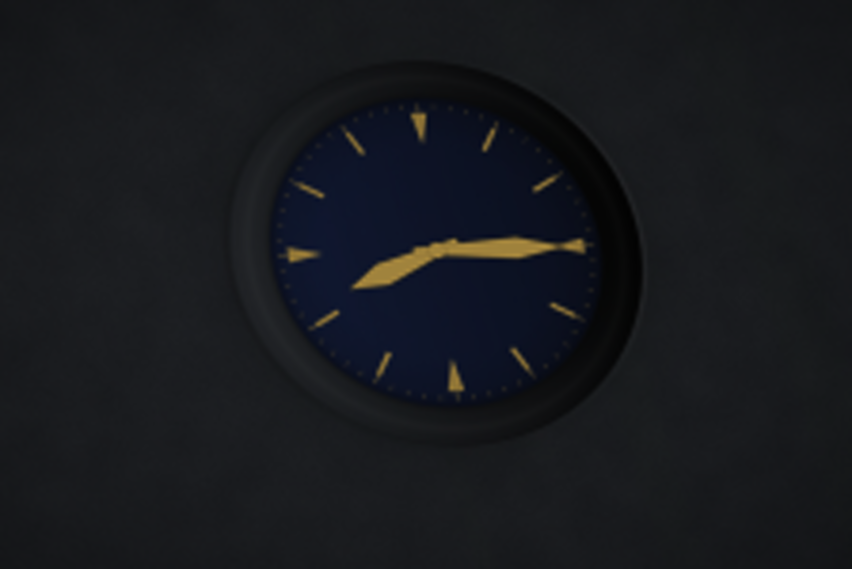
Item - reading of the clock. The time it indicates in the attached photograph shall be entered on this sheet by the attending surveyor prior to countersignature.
8:15
